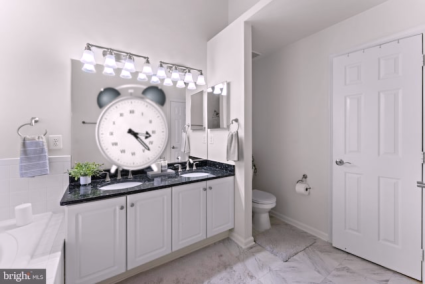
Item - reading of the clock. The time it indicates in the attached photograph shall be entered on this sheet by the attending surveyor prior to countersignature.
3:23
